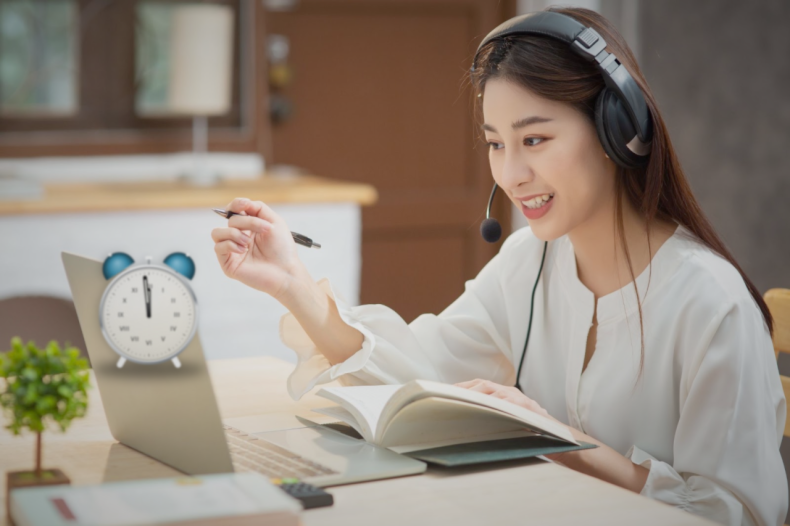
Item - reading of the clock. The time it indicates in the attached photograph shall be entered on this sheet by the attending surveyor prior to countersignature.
11:59
